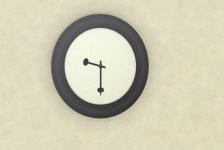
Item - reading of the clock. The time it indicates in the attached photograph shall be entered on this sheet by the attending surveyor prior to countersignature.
9:30
